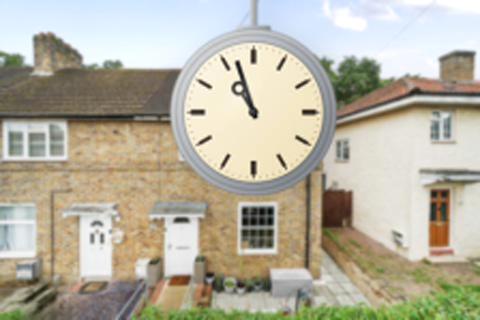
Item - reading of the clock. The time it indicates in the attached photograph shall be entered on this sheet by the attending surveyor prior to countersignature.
10:57
